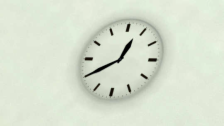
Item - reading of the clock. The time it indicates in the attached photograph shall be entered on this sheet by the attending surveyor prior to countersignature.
12:40
